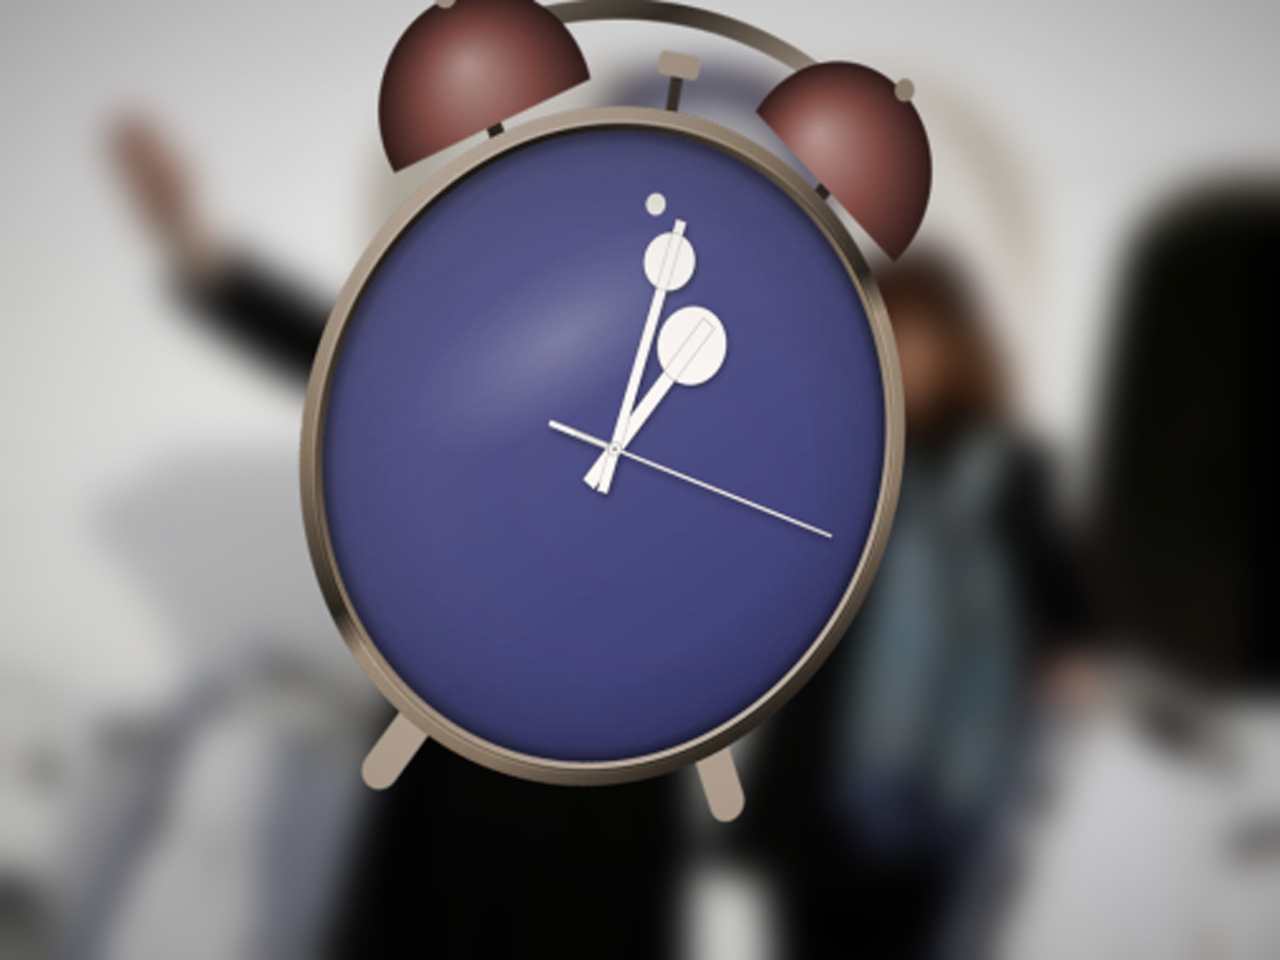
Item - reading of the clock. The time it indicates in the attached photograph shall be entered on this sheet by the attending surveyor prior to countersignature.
1:01:17
